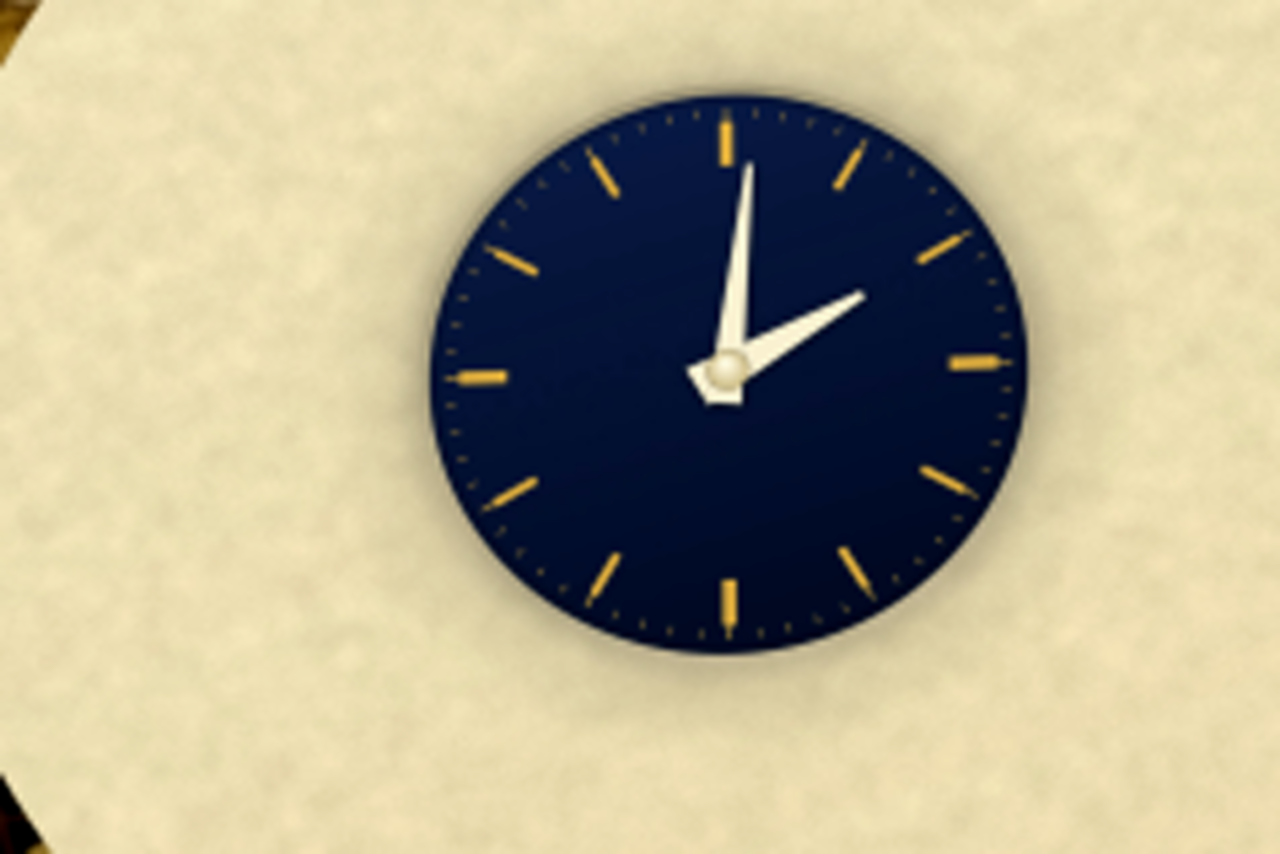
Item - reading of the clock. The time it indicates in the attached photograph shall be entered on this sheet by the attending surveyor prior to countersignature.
2:01
